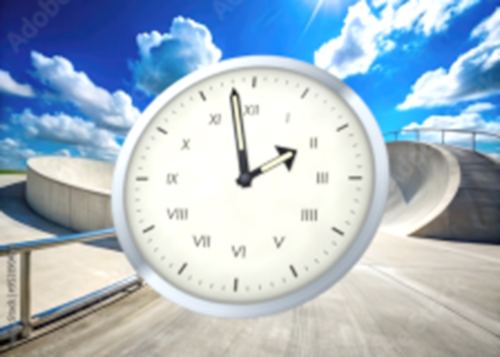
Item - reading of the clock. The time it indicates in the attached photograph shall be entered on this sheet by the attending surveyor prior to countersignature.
1:58
